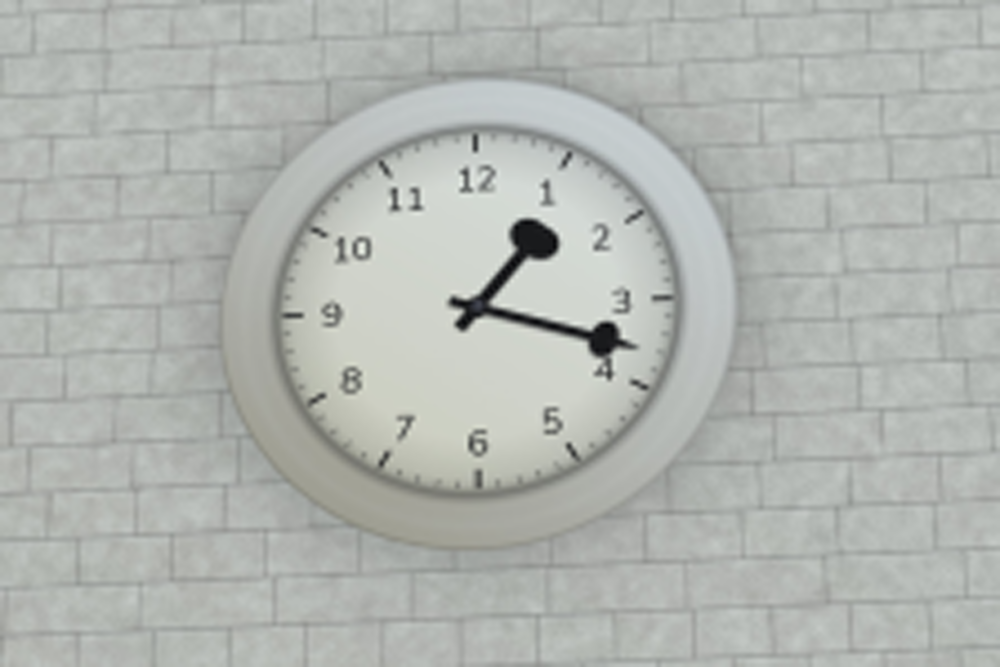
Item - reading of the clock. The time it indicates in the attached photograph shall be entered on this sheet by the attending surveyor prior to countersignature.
1:18
